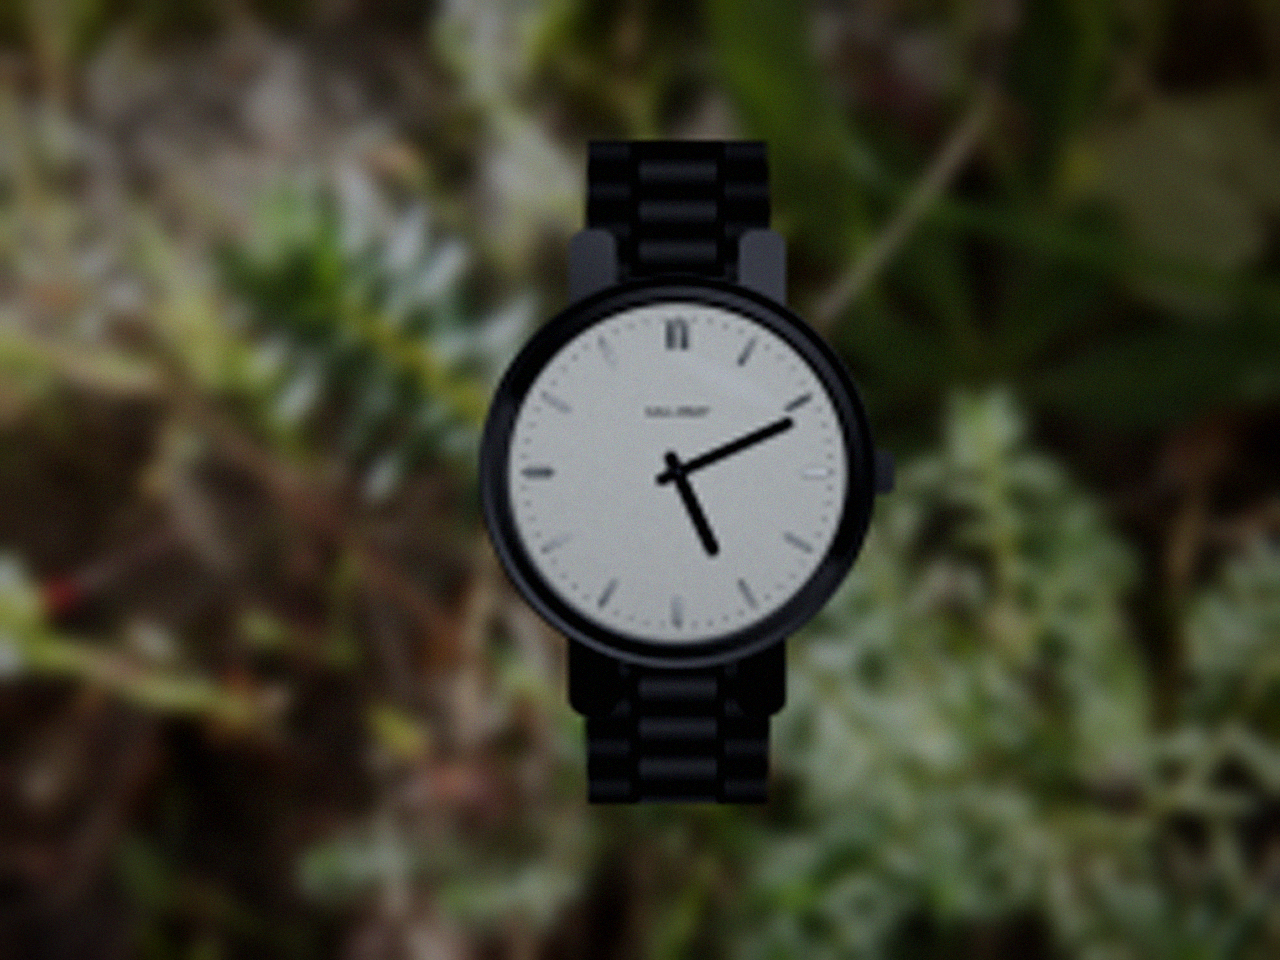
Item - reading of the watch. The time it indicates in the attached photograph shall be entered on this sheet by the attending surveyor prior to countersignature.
5:11
